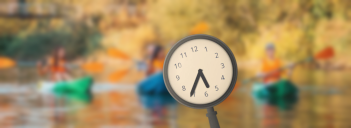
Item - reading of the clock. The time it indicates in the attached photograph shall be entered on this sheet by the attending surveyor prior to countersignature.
5:36
